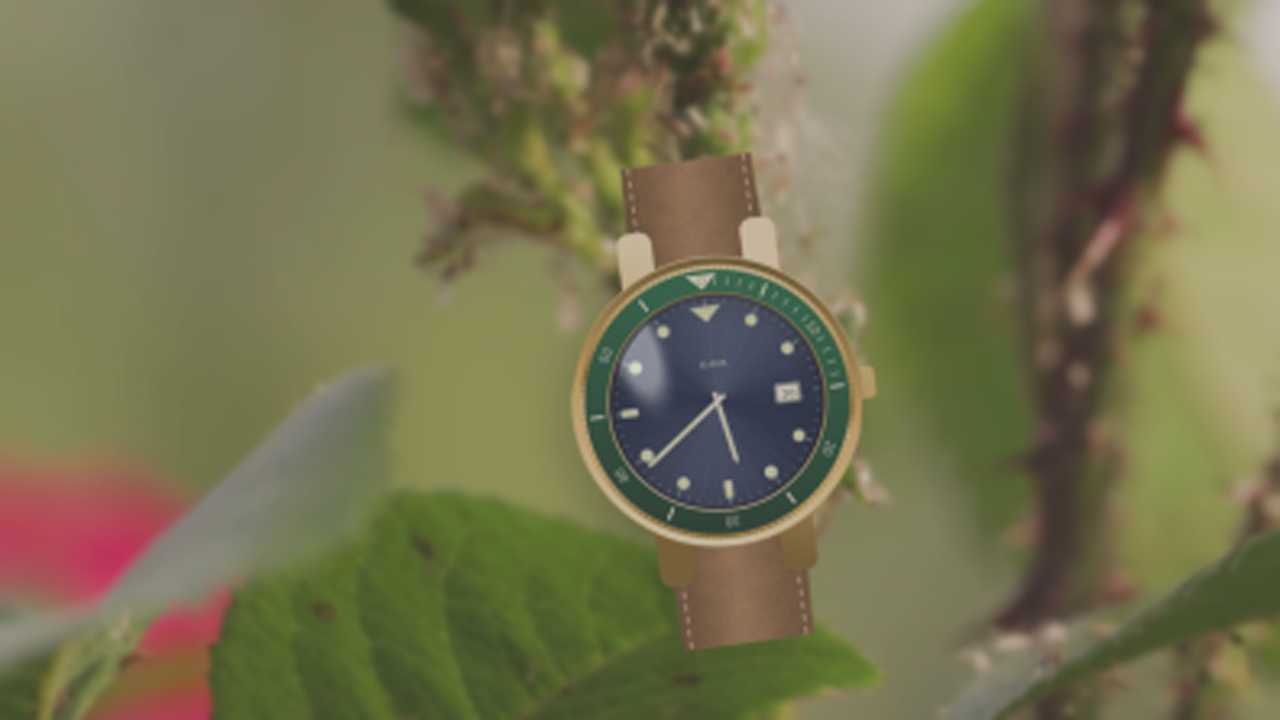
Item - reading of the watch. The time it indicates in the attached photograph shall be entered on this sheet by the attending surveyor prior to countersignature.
5:39
